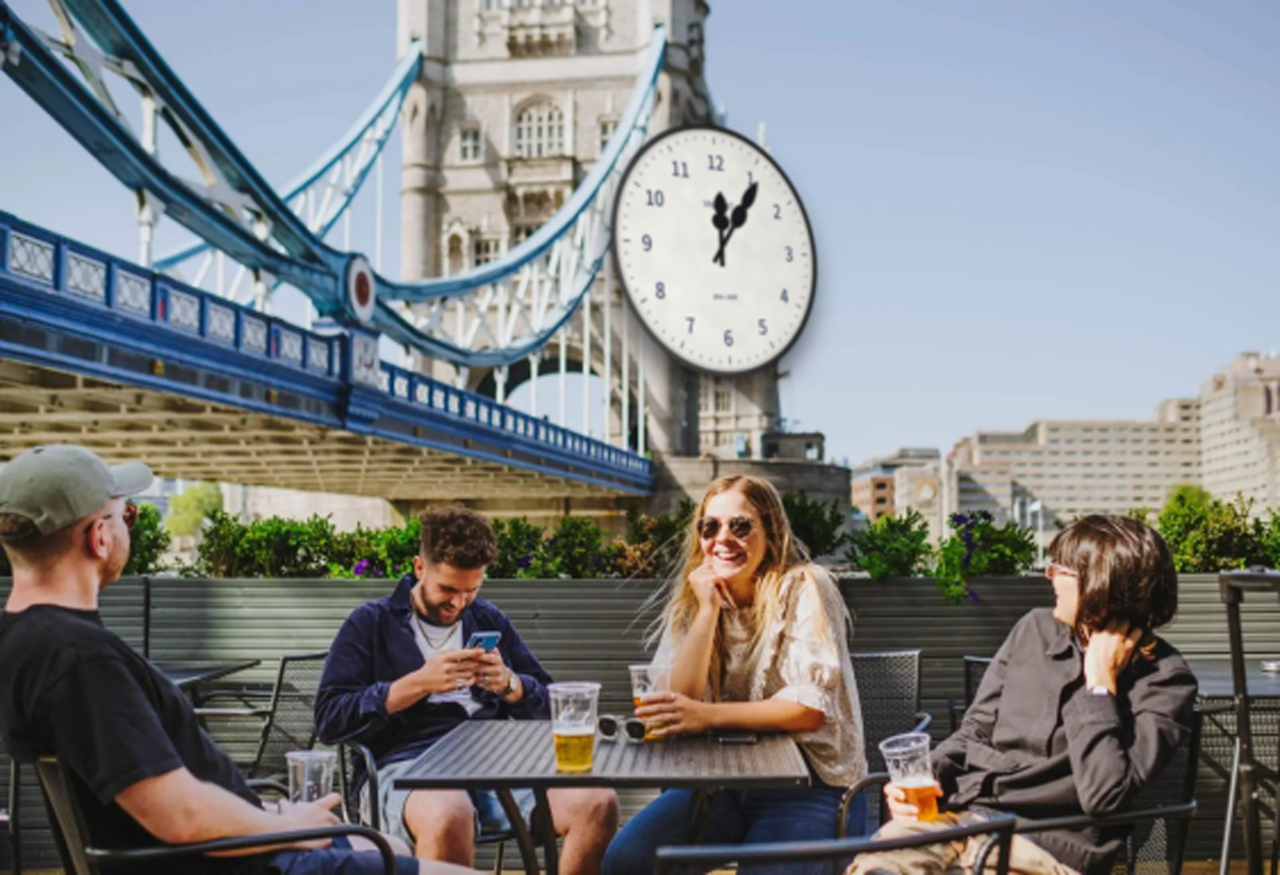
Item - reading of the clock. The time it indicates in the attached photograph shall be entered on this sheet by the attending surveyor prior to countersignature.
12:06
